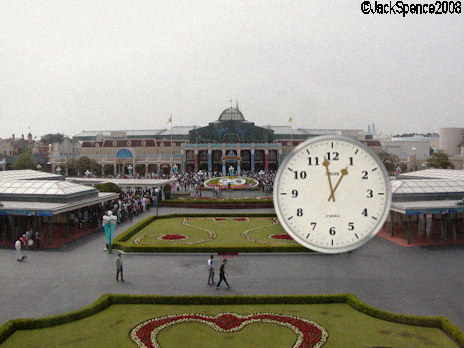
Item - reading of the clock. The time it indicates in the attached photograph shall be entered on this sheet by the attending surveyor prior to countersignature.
12:58
